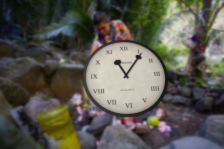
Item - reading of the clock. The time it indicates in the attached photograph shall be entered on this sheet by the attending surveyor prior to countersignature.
11:06
